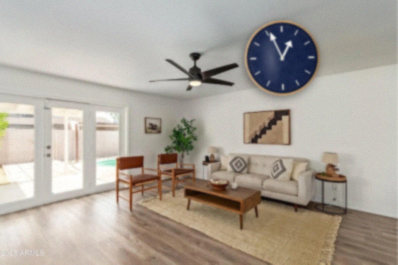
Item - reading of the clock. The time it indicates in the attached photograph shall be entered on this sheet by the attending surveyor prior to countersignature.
12:56
